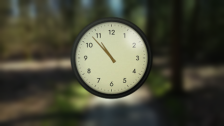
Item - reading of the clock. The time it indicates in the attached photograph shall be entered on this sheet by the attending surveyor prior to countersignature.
10:53
